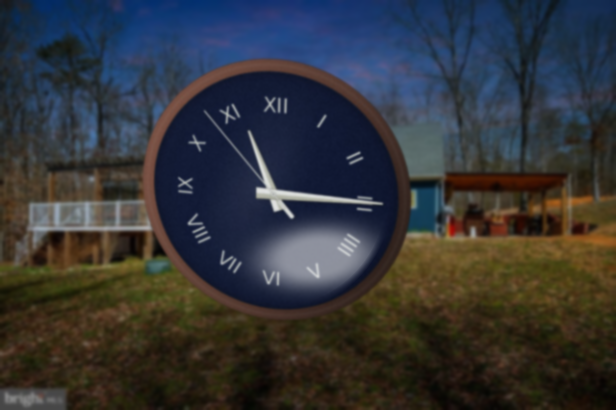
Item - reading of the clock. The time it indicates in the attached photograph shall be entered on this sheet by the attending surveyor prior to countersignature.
11:14:53
